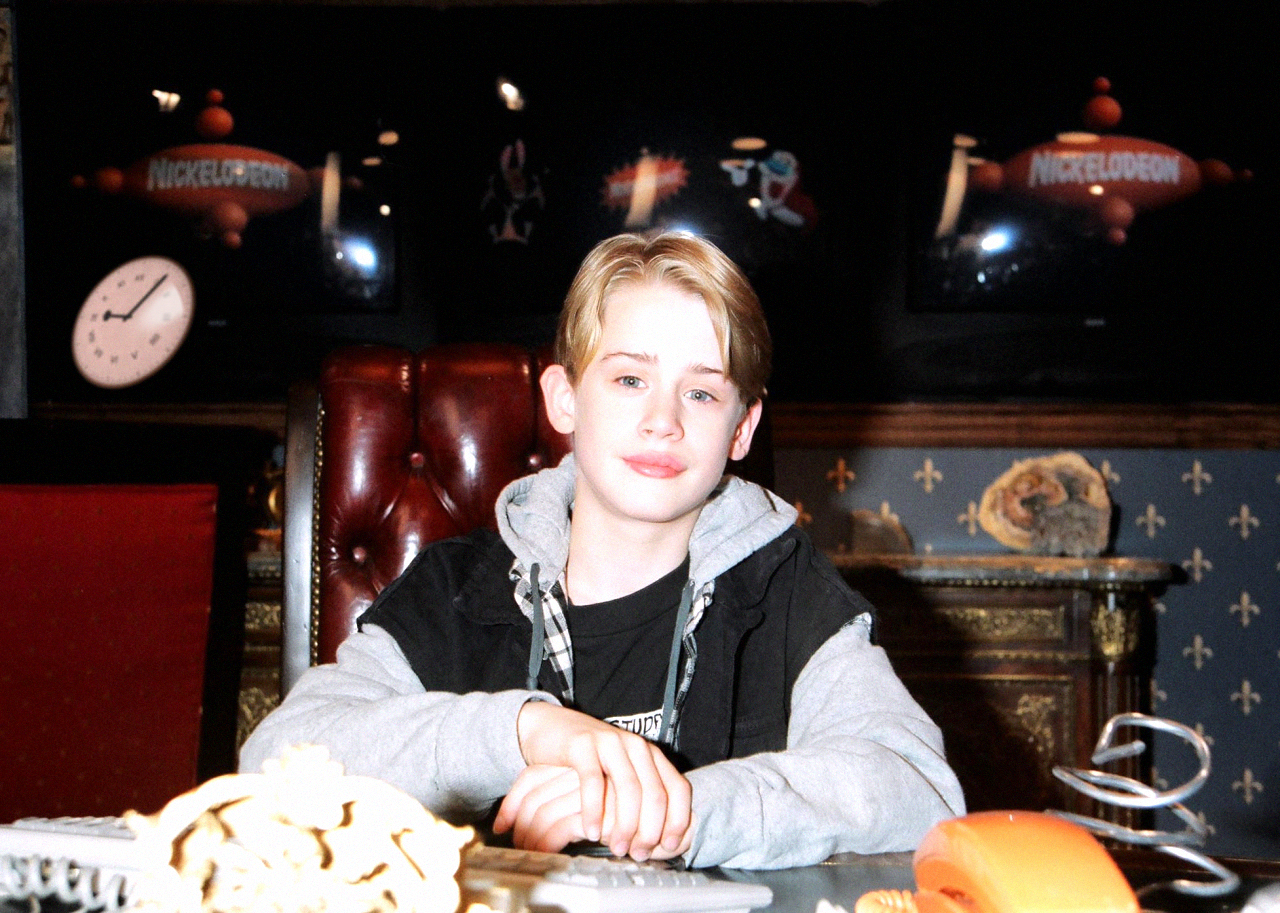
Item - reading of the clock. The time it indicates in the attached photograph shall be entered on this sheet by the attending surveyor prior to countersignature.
9:06
